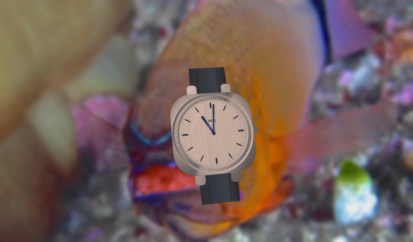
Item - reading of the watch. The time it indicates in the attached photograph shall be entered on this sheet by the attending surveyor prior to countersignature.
11:01
